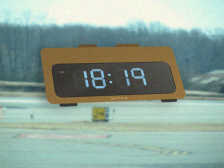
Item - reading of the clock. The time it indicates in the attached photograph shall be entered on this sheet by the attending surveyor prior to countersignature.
18:19
